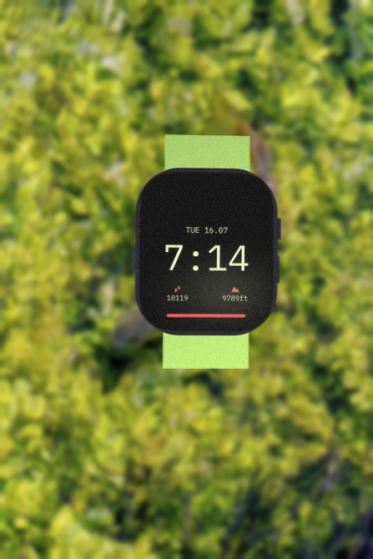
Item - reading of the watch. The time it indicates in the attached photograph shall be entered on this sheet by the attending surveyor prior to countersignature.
7:14
